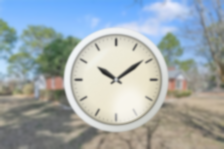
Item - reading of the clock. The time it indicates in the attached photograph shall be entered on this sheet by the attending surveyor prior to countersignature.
10:09
